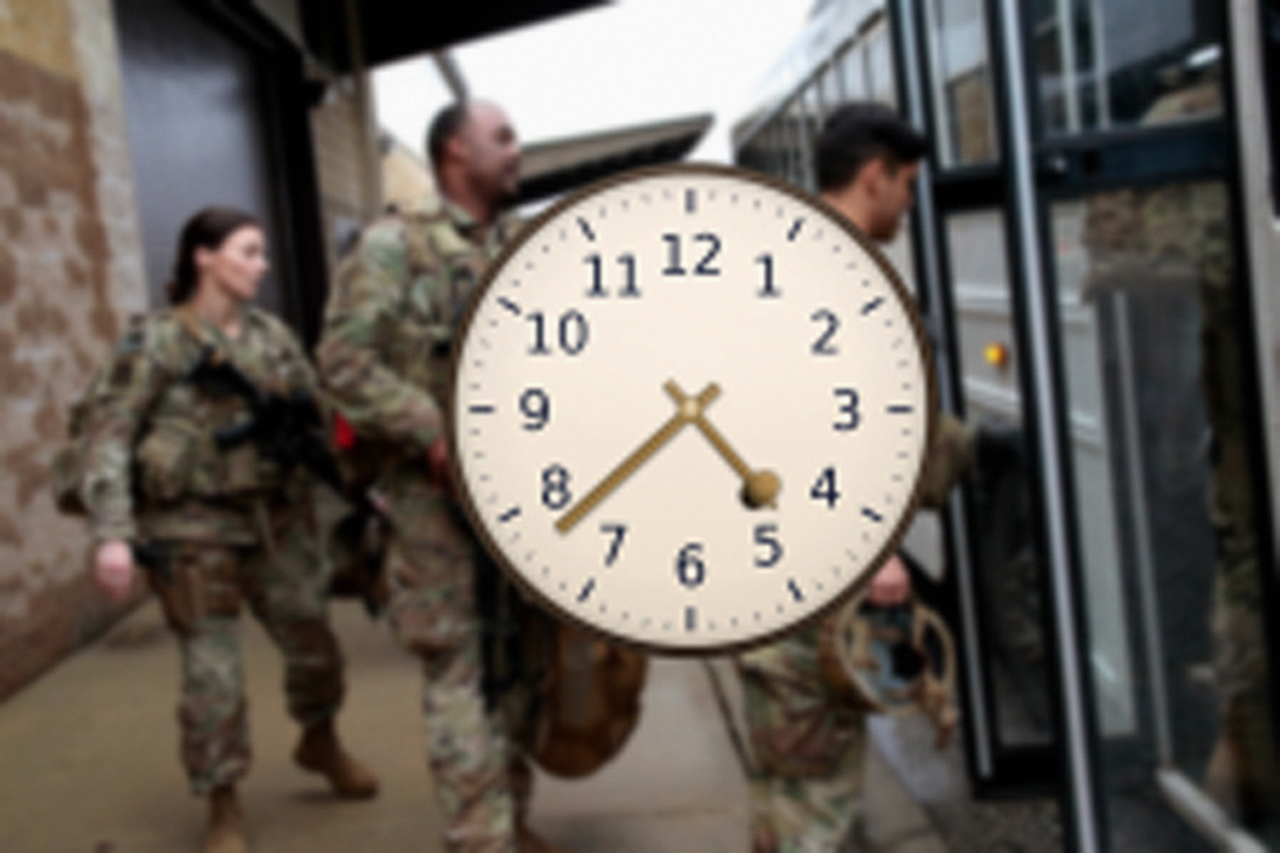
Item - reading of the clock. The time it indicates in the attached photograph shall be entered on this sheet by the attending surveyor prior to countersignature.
4:38
